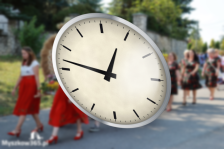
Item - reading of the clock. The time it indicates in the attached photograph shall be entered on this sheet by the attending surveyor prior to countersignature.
12:47
